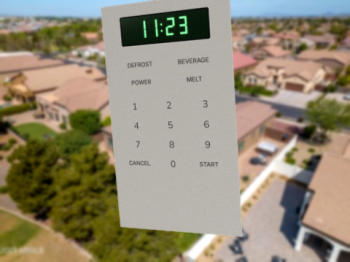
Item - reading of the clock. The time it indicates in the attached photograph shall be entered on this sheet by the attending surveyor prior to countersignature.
11:23
